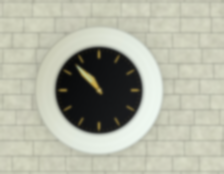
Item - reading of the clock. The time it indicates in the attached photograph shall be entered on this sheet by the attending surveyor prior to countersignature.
10:53
